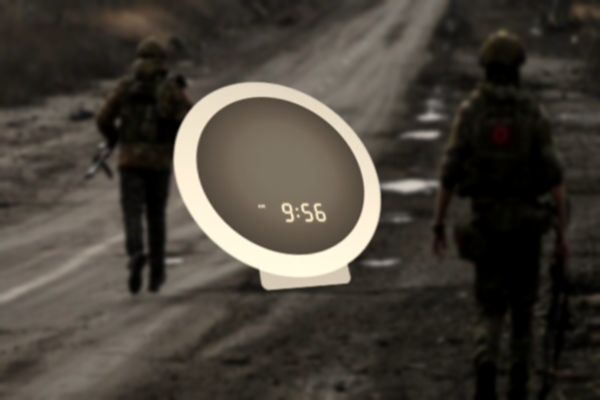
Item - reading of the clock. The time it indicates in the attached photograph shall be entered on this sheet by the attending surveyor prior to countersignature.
9:56
